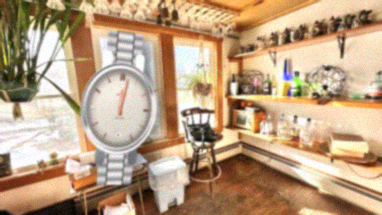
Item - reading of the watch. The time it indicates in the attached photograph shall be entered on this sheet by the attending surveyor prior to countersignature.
12:02
